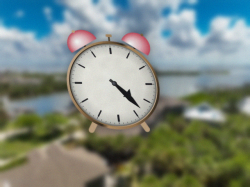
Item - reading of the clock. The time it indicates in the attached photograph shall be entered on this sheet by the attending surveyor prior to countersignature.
4:23
